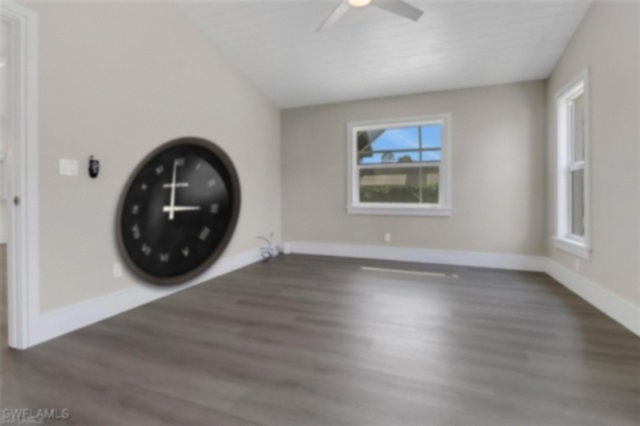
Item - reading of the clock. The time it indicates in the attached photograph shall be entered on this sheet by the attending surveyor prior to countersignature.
2:59
